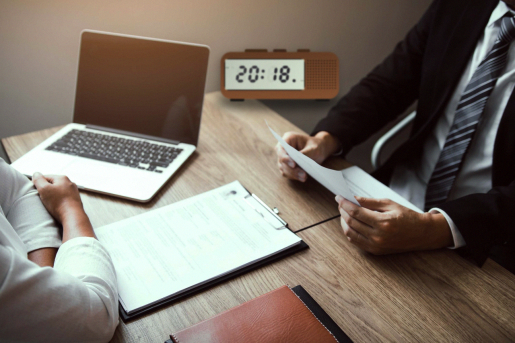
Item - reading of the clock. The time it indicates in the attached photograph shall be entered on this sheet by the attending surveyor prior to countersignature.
20:18
